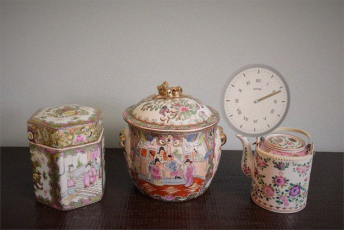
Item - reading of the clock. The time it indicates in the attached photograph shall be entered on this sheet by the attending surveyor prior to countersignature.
2:11
